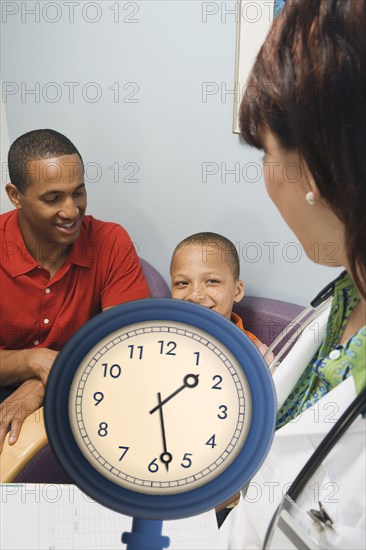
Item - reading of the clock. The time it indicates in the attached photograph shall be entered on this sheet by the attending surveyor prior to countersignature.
1:28
